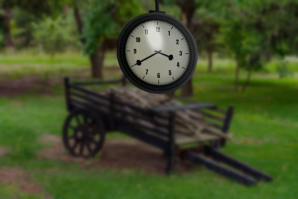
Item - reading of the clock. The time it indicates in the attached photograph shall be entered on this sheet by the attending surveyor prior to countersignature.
3:40
